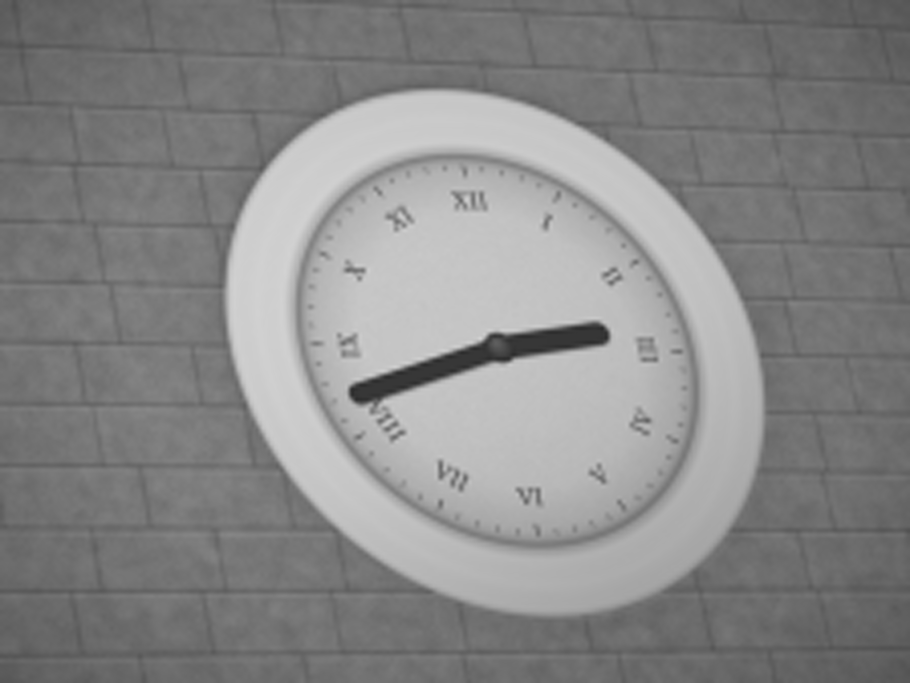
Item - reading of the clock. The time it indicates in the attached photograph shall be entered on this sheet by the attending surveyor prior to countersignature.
2:42
